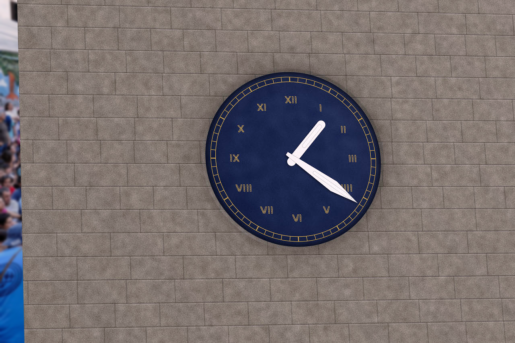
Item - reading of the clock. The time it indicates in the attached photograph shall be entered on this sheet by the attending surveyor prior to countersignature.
1:21
